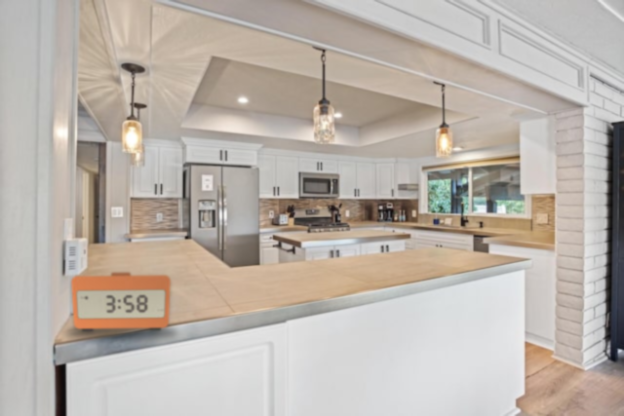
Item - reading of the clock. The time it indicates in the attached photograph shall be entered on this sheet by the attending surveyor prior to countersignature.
3:58
